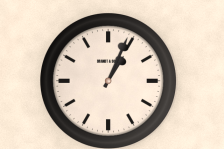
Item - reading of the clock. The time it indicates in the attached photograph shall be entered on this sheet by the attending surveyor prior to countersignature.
1:04
